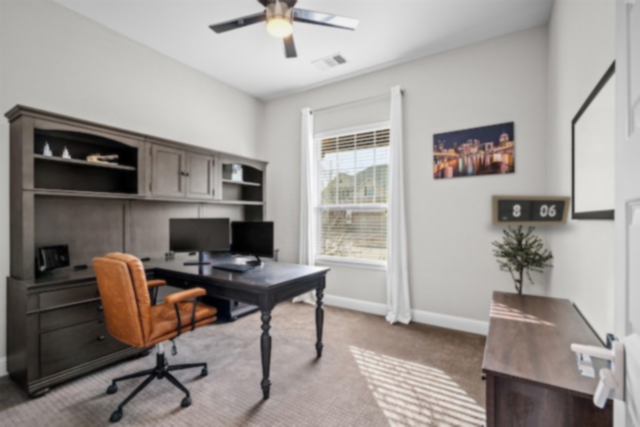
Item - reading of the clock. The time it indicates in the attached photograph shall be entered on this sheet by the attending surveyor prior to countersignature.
8:06
